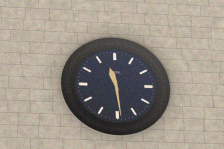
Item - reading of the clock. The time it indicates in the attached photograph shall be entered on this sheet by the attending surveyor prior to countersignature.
11:29
